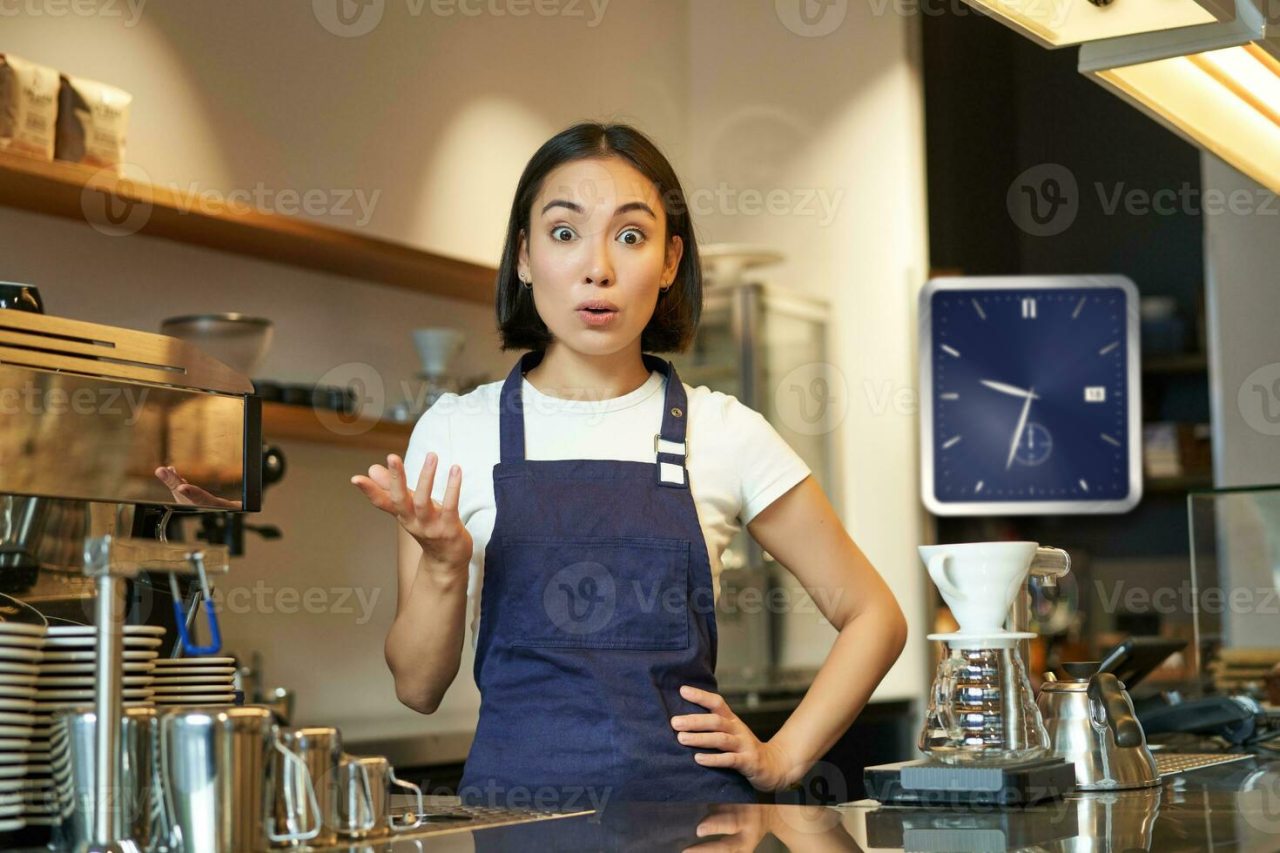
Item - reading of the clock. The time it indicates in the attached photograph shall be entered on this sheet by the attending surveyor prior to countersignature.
9:33
